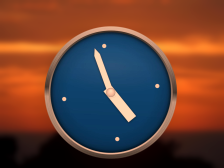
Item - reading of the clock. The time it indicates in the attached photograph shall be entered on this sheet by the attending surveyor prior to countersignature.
4:58
